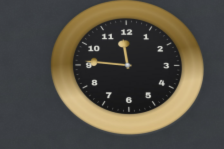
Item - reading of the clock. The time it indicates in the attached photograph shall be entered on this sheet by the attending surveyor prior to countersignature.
11:46
